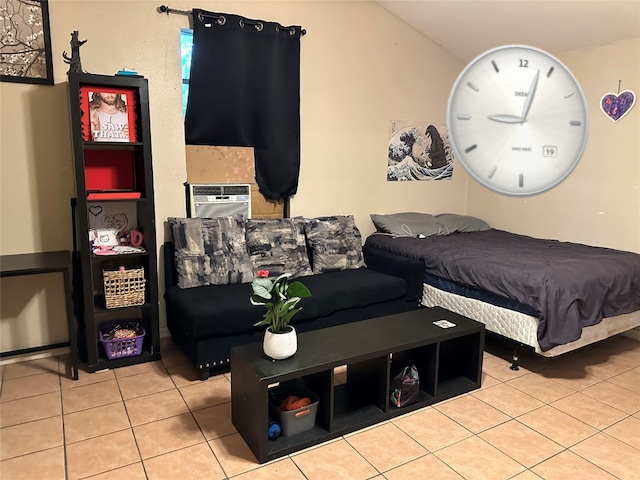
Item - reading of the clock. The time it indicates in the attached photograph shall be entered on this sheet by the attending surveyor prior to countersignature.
9:03
